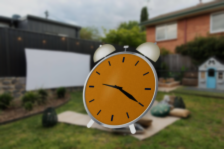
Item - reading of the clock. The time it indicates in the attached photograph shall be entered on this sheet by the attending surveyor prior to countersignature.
9:20
